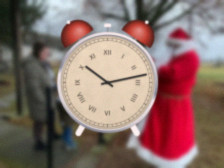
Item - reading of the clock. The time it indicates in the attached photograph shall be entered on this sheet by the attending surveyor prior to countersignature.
10:13
